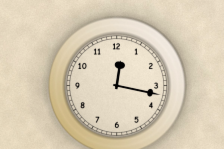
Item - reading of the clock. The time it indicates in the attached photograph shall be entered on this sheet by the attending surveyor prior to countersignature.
12:17
